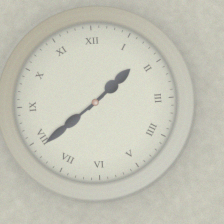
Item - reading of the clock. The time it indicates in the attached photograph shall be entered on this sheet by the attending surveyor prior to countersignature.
1:39
